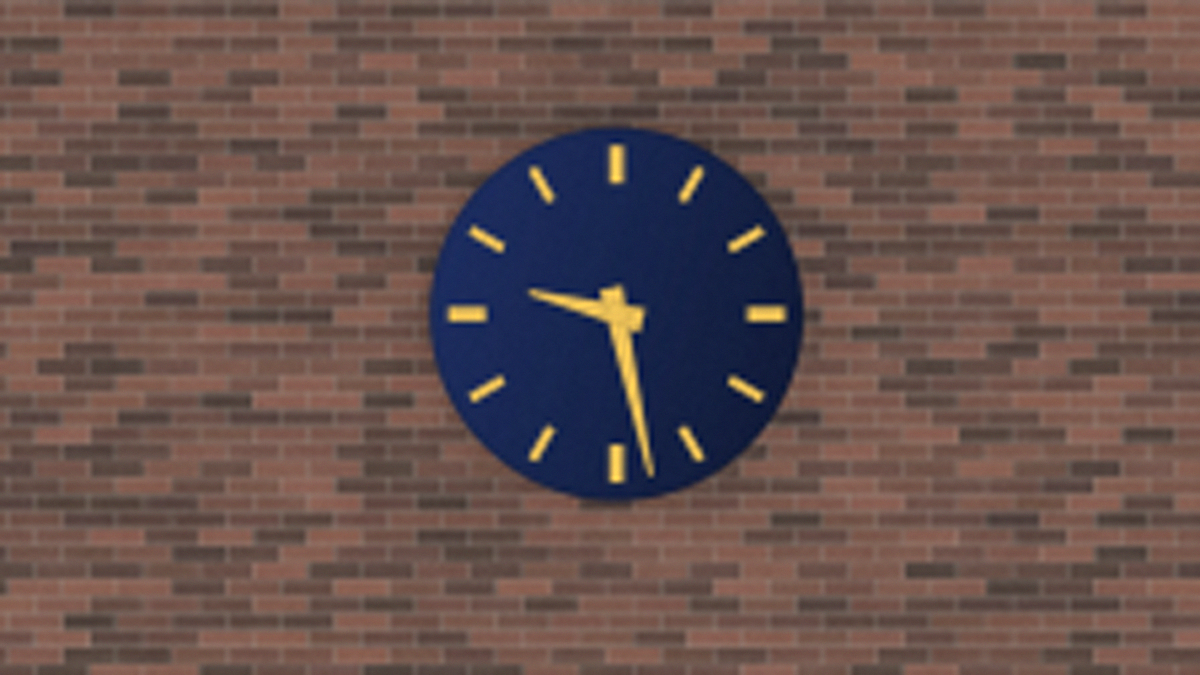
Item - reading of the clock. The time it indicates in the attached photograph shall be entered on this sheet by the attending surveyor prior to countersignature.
9:28
